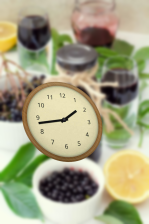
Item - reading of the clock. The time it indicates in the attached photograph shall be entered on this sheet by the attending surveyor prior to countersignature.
1:43
